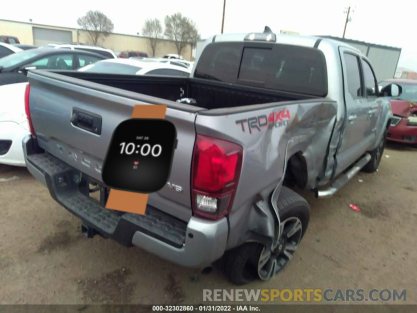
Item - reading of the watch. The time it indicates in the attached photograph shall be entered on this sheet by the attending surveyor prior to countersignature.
10:00
